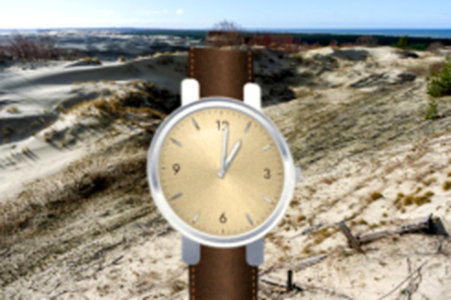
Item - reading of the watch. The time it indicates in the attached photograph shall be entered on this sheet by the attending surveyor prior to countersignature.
1:01
